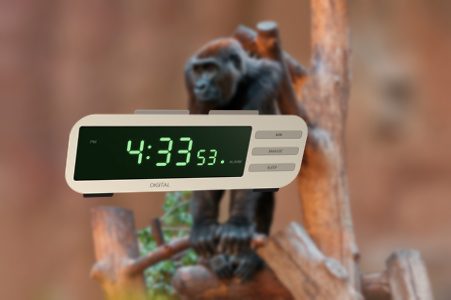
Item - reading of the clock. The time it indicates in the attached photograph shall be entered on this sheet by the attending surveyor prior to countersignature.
4:33:53
